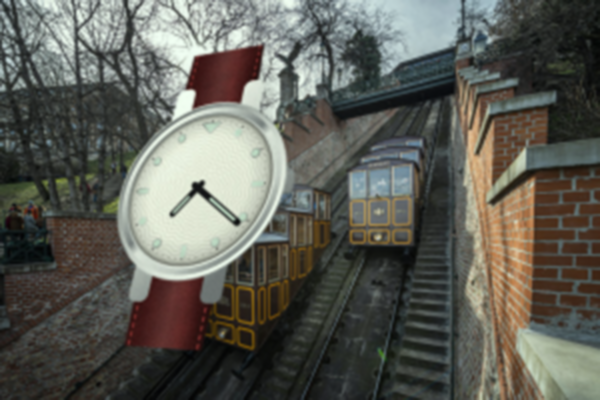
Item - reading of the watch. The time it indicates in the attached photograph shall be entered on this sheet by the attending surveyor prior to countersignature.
7:21
